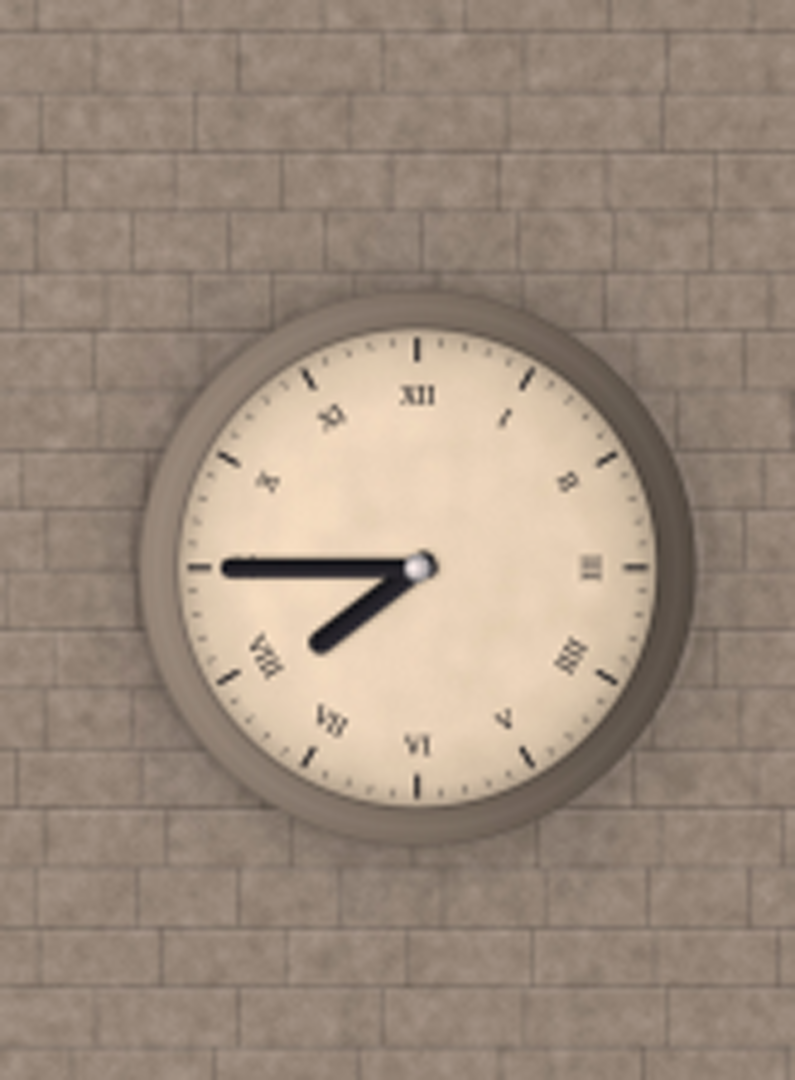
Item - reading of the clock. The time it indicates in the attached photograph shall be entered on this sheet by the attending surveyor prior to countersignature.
7:45
